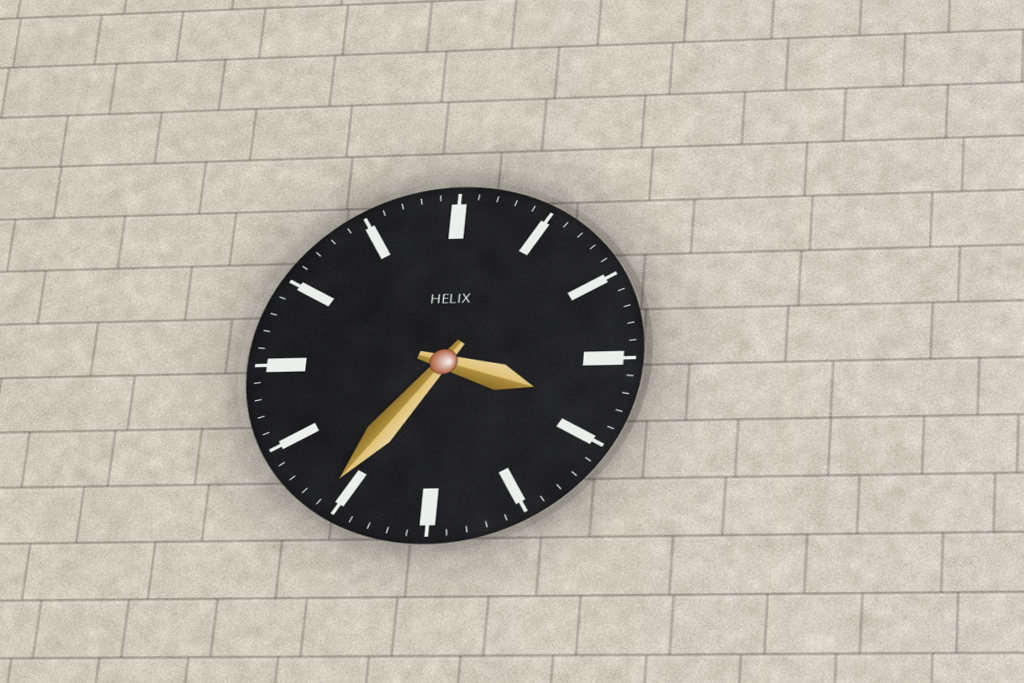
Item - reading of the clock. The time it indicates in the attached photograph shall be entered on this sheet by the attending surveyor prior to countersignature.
3:36
